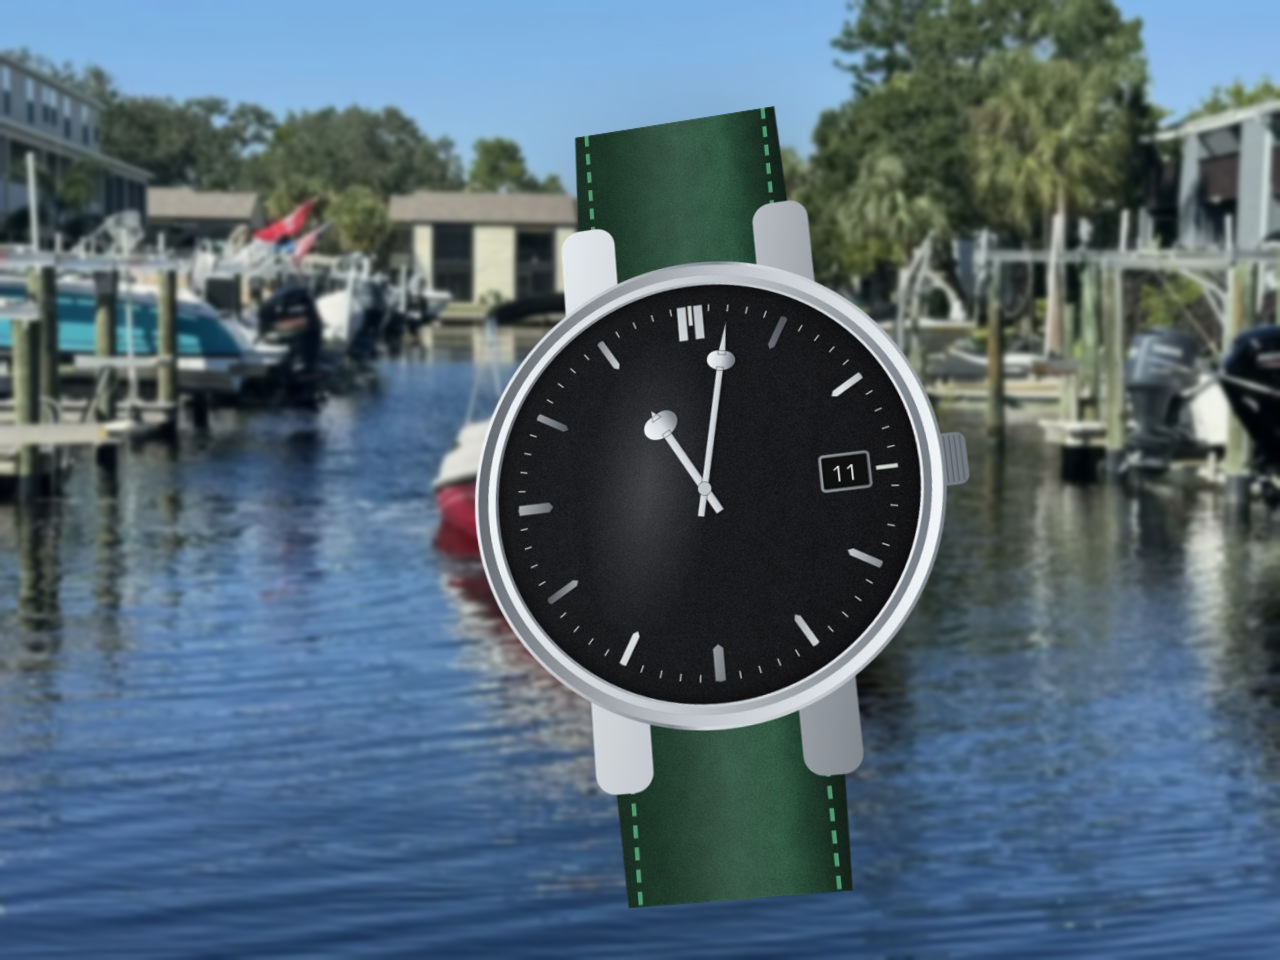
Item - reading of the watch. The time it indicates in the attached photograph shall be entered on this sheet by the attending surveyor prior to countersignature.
11:02
